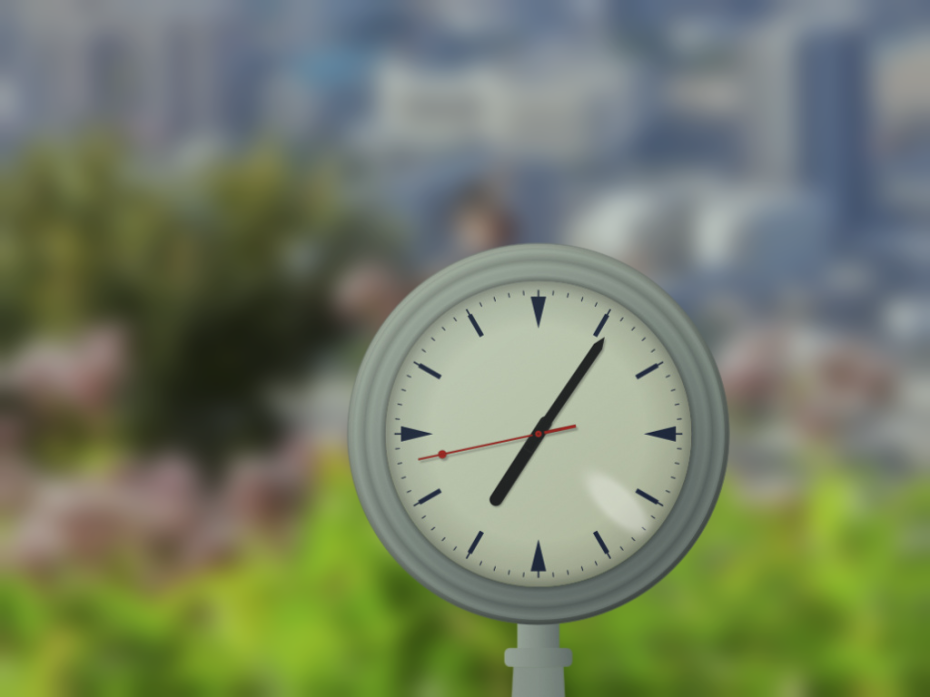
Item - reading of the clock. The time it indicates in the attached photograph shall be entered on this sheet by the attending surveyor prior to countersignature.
7:05:43
